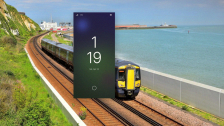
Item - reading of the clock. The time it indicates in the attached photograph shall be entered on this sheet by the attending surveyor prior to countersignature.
1:19
